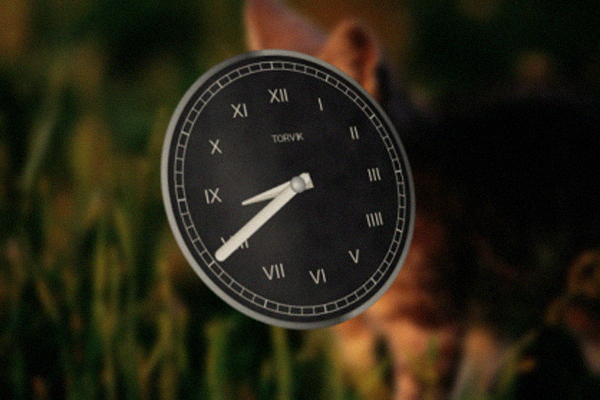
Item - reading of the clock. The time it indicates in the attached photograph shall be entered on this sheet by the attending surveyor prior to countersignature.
8:40
